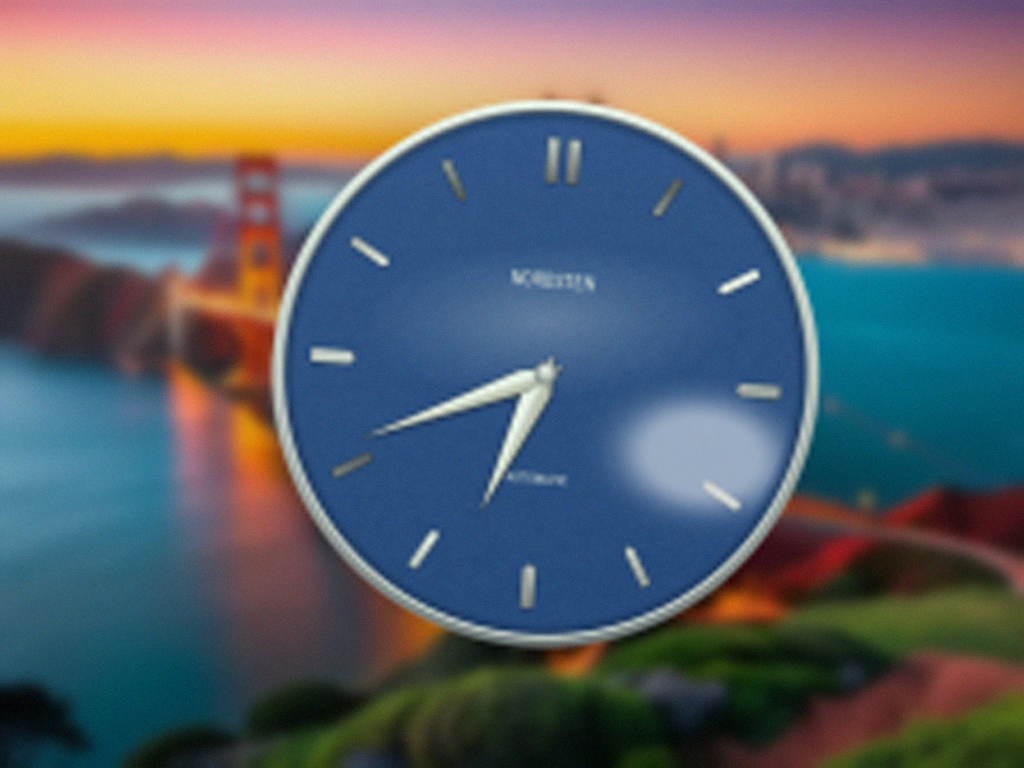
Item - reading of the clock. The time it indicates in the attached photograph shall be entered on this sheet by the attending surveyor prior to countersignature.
6:41
